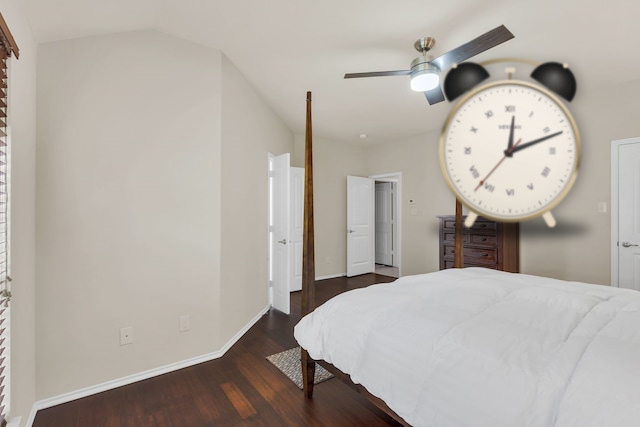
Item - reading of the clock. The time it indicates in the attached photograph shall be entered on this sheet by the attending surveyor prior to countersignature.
12:11:37
